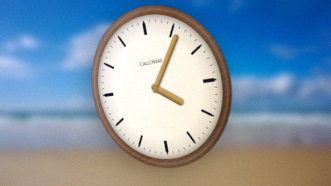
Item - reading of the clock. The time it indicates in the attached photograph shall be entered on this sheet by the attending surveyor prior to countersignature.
4:06
